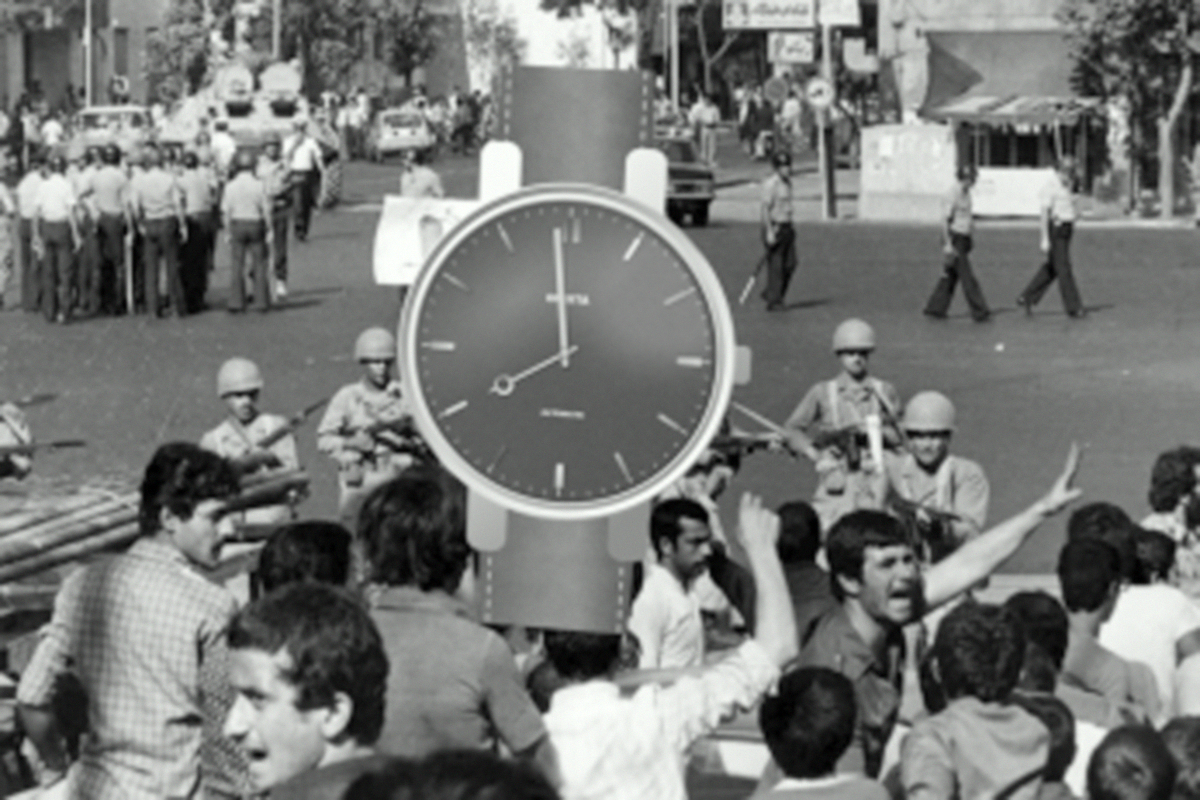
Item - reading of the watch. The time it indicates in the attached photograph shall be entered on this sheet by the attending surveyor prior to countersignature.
7:59
